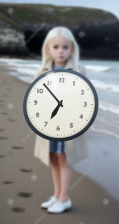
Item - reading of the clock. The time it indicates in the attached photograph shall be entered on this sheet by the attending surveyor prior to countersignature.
6:53
